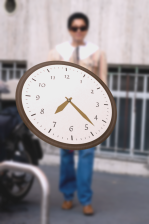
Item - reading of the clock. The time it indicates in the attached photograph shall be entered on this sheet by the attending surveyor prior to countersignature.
7:23
